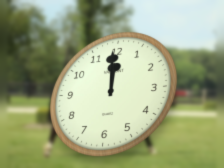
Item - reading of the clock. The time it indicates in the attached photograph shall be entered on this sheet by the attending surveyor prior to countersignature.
11:59
